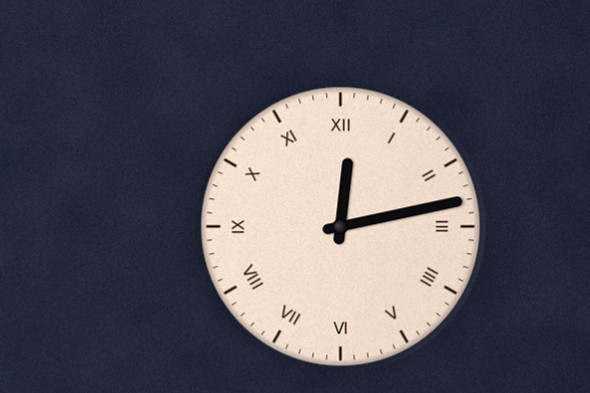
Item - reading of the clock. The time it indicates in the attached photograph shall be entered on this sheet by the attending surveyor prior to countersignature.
12:13
